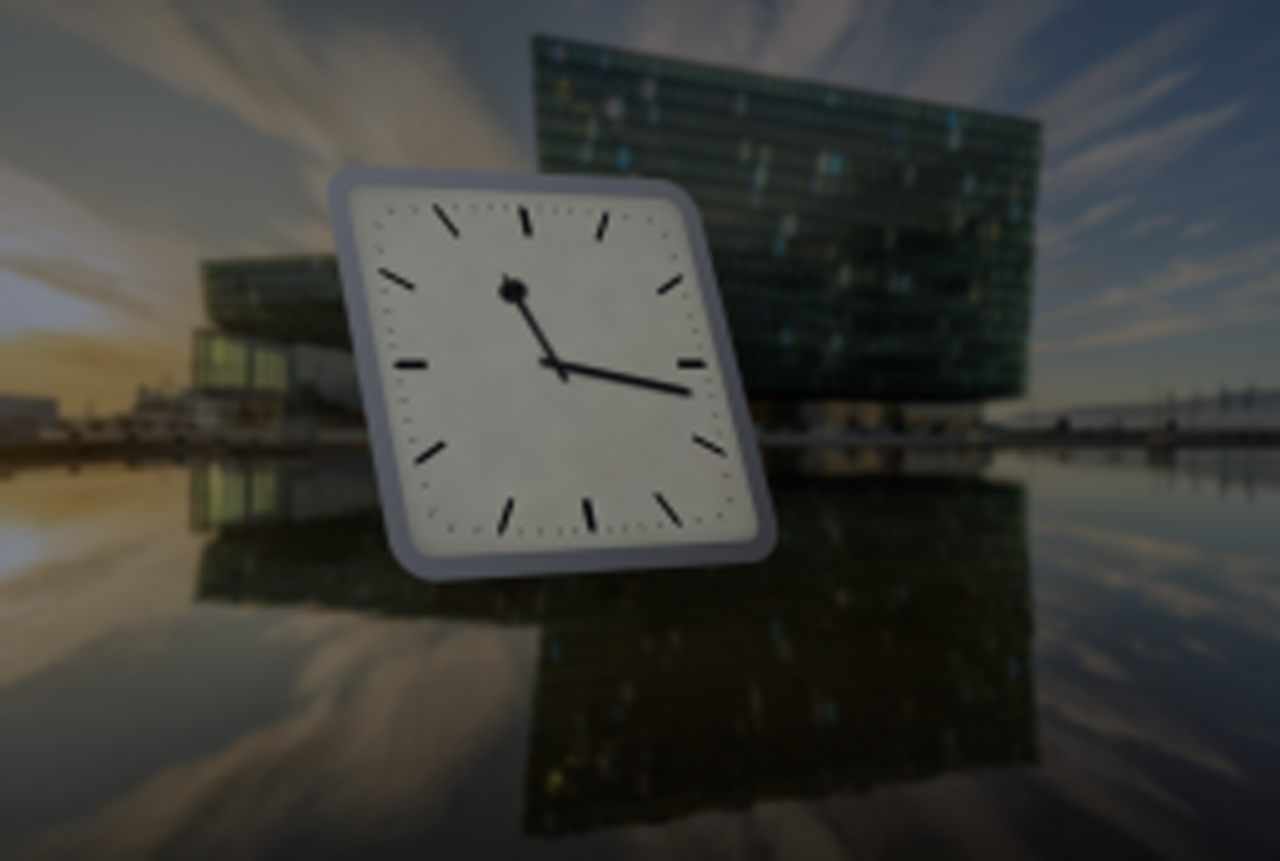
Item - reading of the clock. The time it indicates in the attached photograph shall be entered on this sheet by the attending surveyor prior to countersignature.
11:17
